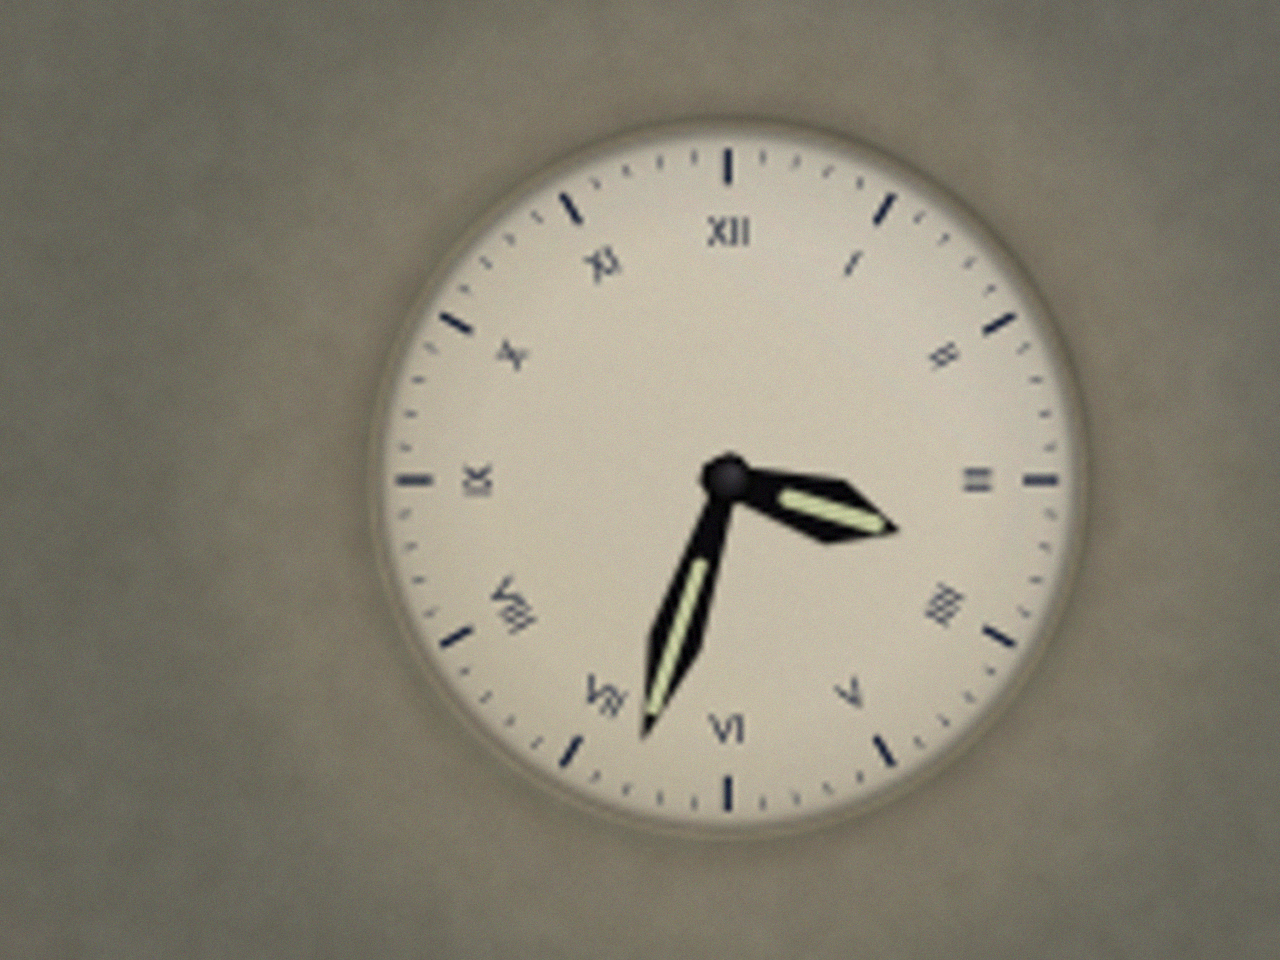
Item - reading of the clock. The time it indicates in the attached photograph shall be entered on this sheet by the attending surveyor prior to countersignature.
3:33
